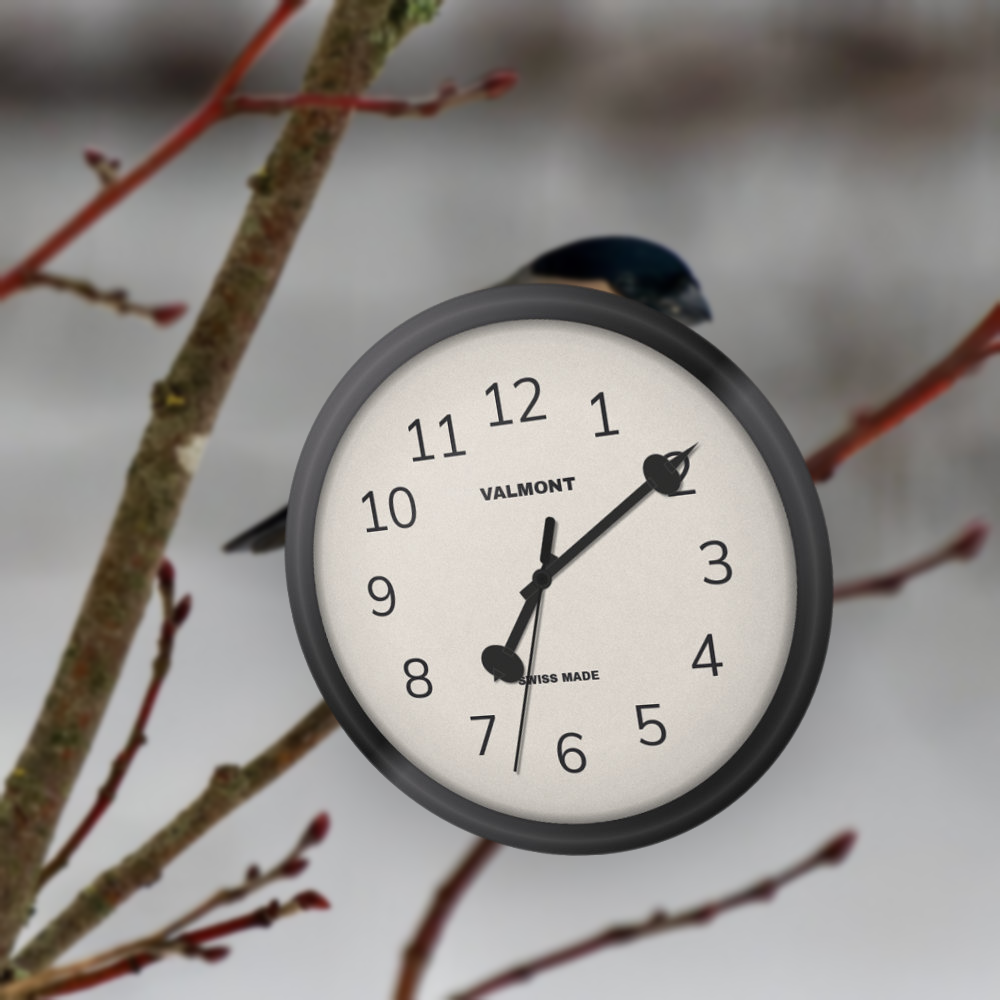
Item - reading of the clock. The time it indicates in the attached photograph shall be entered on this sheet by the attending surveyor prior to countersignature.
7:09:33
